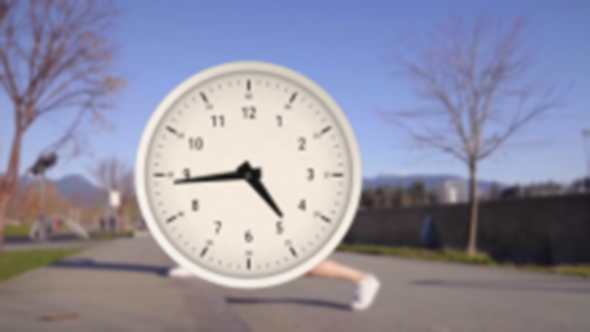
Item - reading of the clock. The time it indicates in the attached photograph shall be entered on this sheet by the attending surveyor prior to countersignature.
4:44
